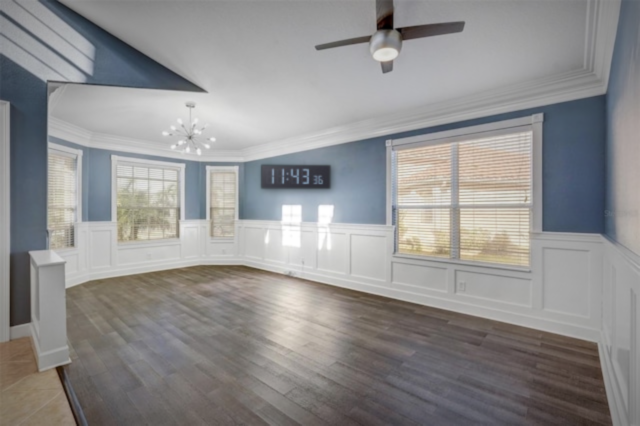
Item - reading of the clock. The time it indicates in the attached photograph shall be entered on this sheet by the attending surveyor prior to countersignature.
11:43
